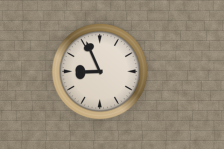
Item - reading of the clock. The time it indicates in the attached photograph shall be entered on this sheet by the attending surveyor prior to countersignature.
8:56
